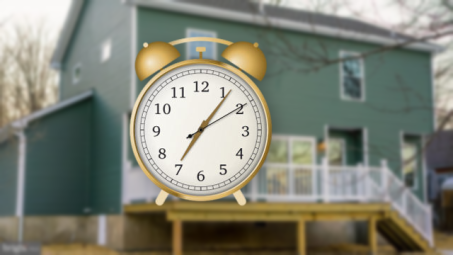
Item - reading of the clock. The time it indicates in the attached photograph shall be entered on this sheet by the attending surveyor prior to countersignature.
7:06:10
